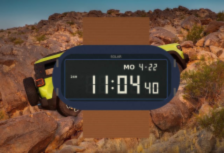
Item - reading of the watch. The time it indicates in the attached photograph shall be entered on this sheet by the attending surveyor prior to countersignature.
11:04:40
